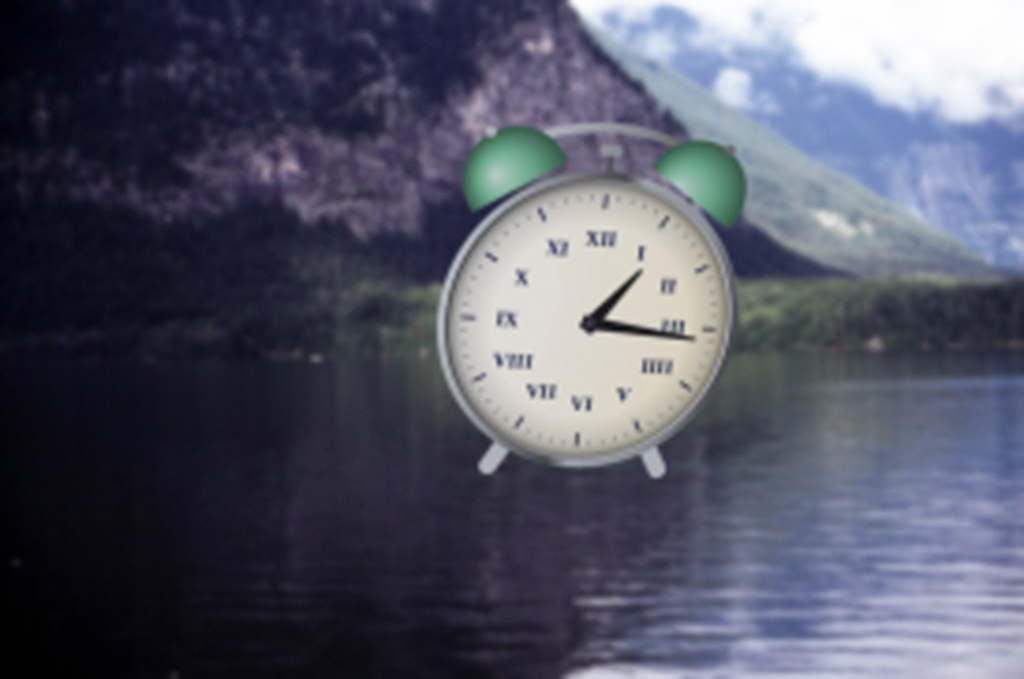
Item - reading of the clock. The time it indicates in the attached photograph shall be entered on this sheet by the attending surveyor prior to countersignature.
1:16
